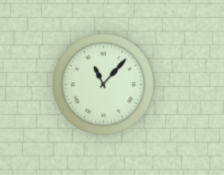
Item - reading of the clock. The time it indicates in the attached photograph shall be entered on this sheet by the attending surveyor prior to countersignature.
11:07
